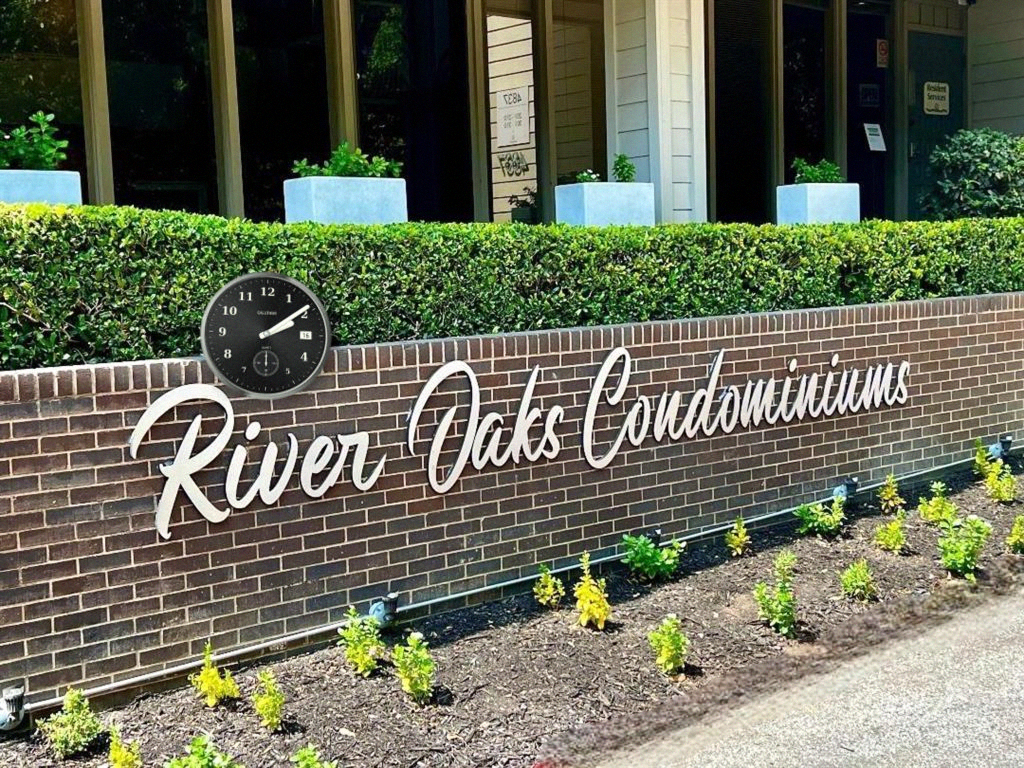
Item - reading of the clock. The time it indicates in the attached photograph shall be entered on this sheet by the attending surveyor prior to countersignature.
2:09
